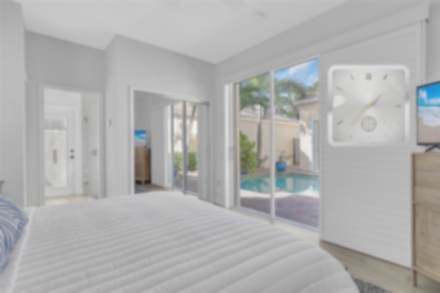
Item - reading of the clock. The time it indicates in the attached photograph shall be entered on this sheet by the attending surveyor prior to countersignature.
1:37
